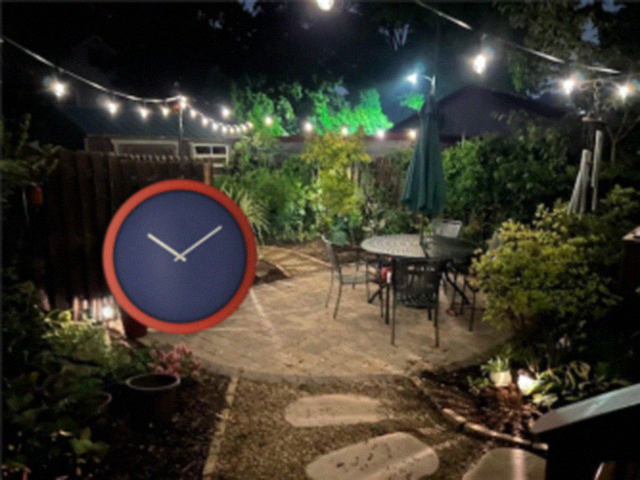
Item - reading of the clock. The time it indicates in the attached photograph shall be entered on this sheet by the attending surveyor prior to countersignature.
10:09
